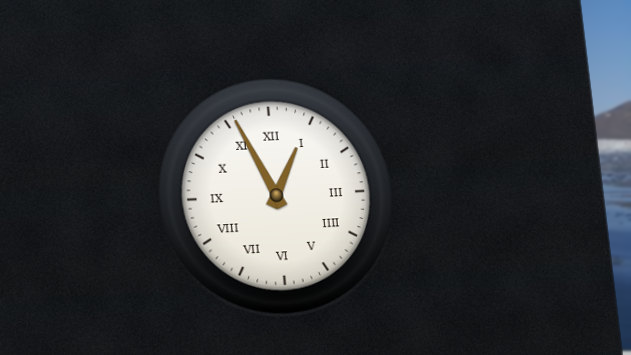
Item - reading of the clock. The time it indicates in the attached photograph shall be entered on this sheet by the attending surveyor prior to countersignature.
12:56
